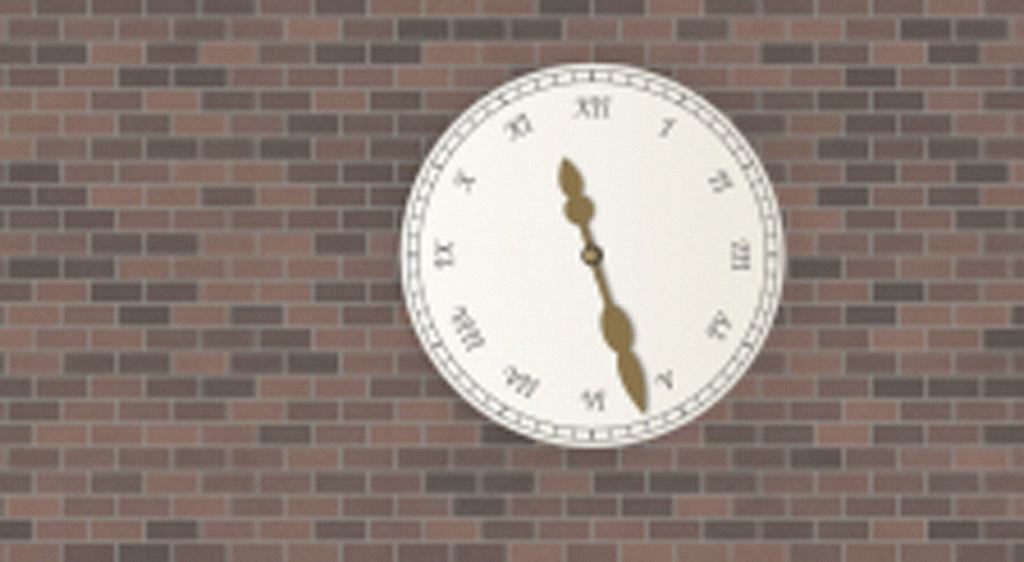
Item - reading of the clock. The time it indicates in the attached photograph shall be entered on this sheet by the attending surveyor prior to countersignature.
11:27
